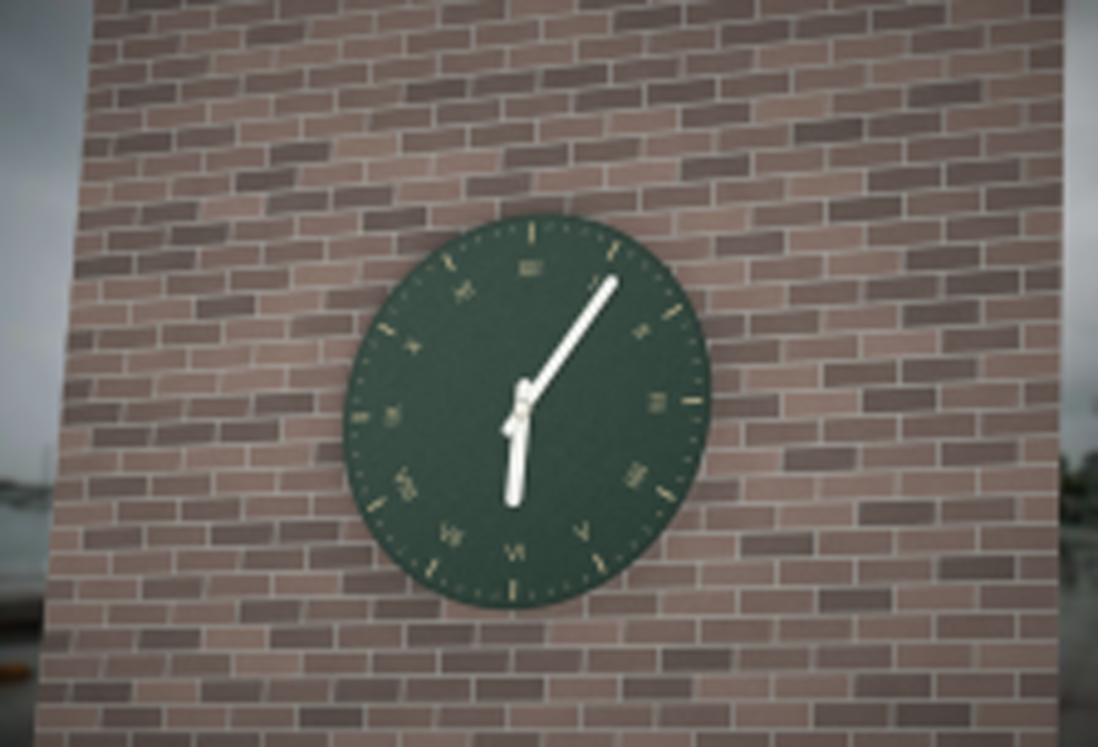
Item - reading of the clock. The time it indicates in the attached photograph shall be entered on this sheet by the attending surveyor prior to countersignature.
6:06
